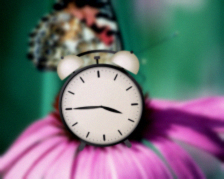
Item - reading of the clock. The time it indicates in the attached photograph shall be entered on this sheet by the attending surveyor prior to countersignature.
3:45
